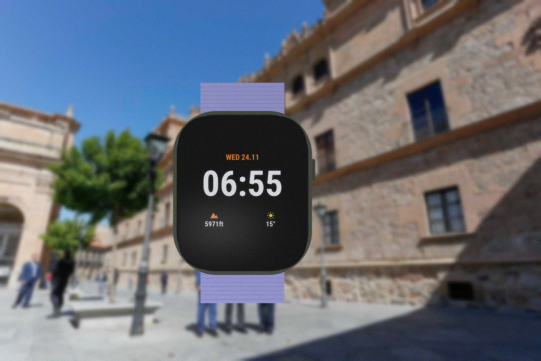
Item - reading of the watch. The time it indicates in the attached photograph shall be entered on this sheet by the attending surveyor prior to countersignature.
6:55
